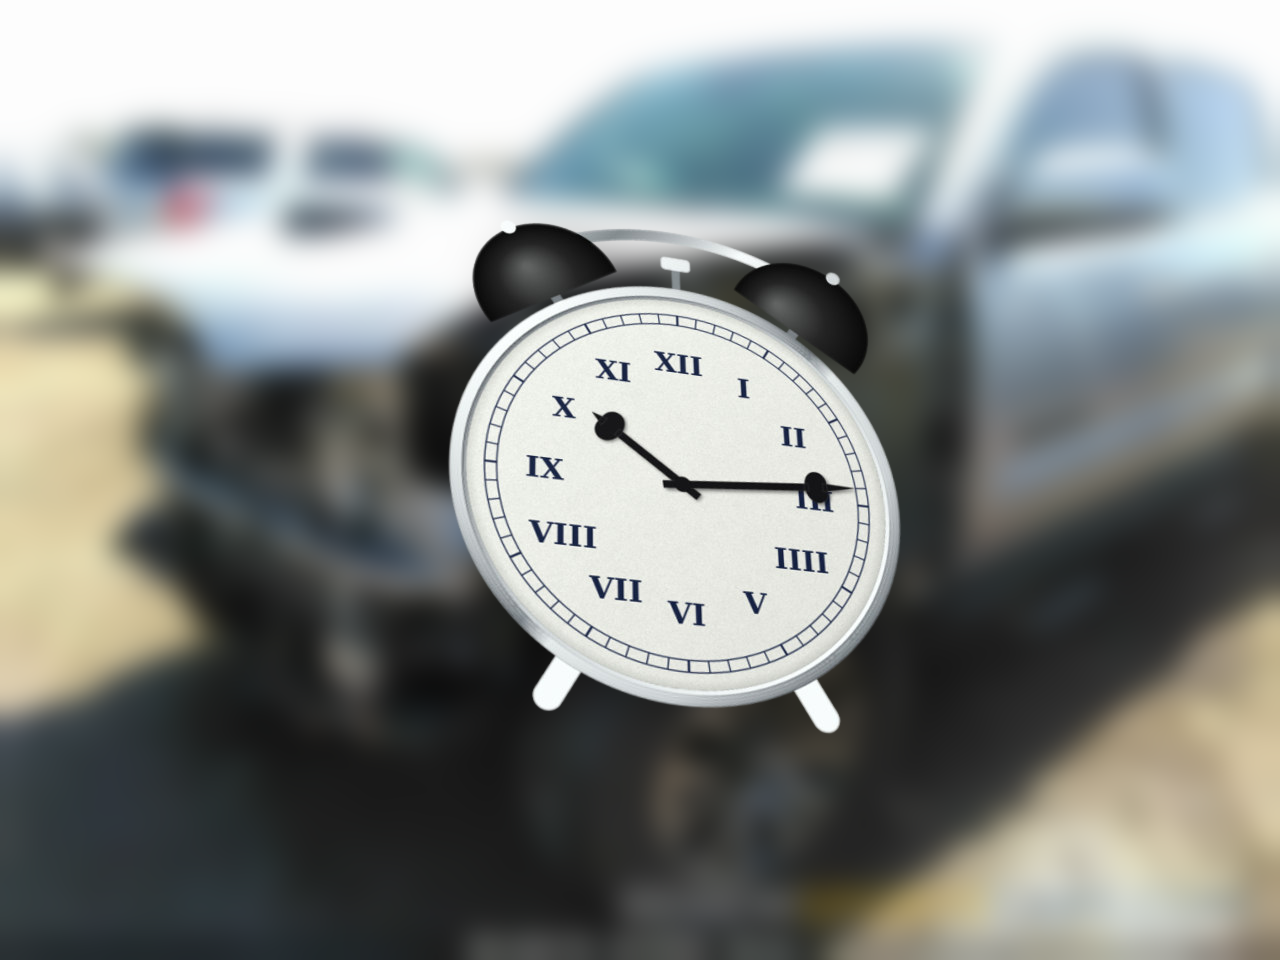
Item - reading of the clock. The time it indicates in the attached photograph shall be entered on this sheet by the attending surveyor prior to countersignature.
10:14
